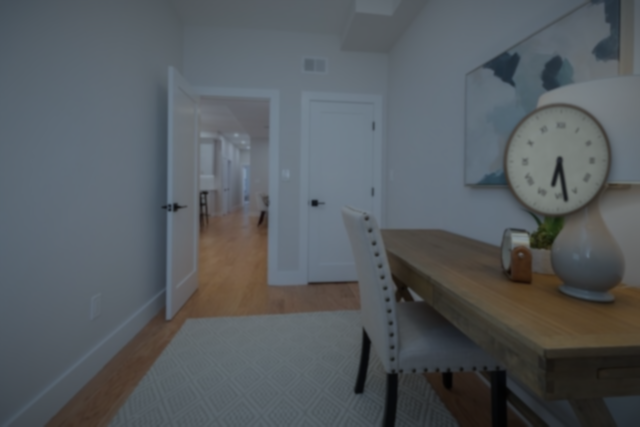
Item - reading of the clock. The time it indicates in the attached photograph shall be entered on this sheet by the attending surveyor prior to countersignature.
6:28
